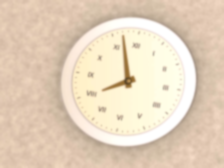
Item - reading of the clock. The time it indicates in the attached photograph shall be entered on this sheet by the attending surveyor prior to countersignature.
7:57
